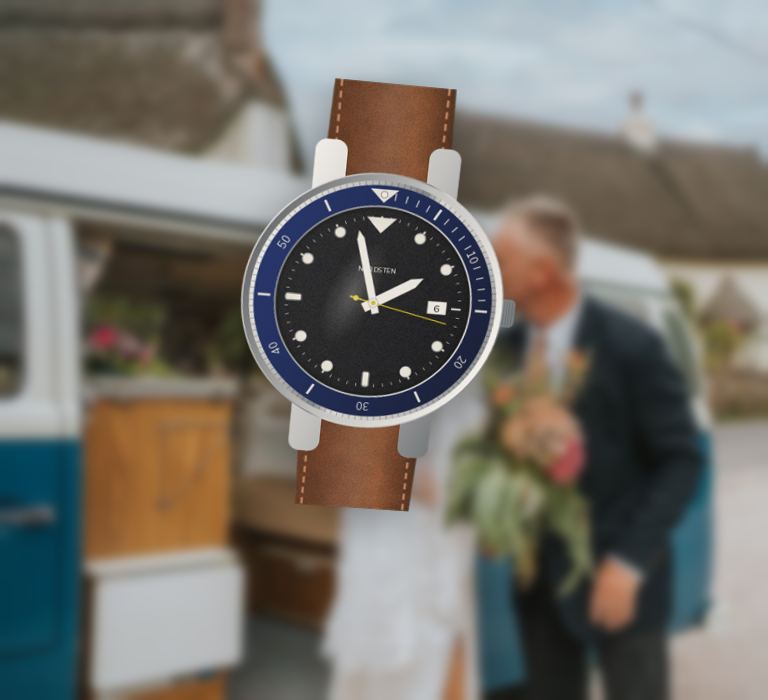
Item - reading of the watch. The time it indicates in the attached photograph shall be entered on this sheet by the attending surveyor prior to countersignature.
1:57:17
